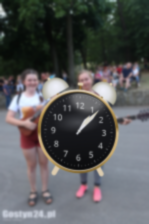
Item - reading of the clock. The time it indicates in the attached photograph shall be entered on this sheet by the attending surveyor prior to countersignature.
1:07
